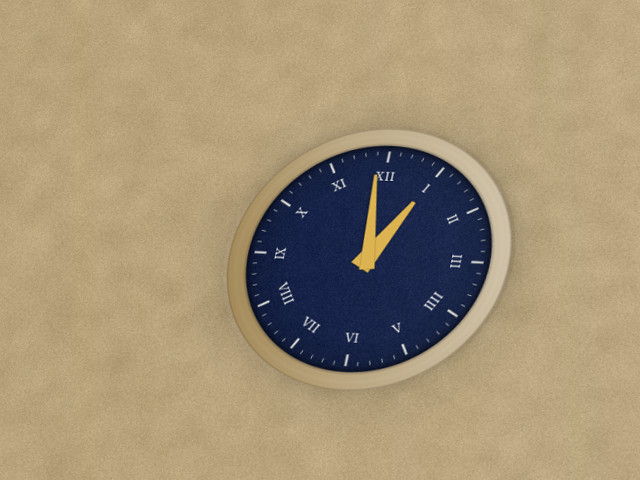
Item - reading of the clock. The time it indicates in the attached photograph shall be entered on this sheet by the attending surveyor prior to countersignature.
12:59
